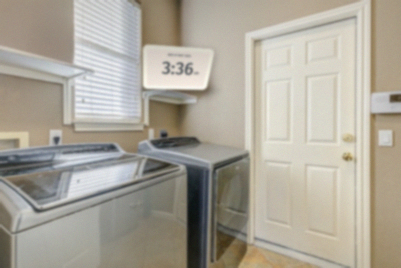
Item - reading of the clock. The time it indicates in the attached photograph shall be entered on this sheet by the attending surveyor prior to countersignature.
3:36
